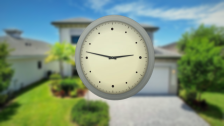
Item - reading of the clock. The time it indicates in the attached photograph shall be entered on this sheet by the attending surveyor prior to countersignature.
2:47
